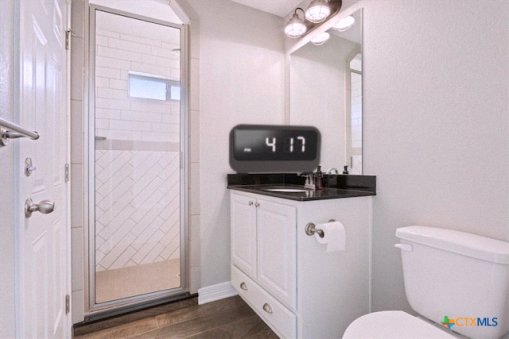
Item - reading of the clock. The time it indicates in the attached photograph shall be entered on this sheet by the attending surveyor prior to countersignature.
4:17
